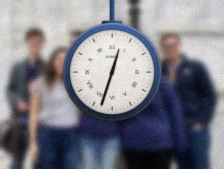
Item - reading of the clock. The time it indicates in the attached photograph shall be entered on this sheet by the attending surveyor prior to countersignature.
12:33
